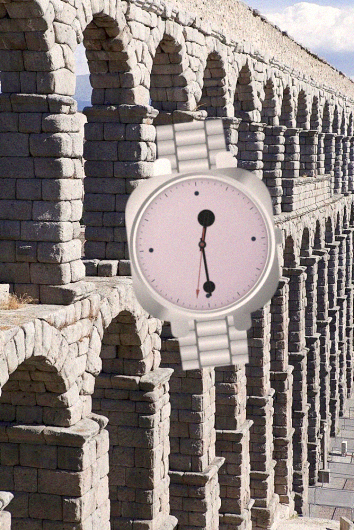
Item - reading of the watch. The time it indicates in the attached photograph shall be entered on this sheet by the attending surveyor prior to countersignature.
12:29:32
